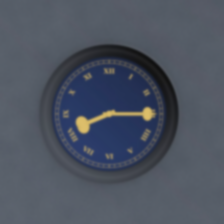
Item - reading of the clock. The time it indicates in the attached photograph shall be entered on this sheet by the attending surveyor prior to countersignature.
8:15
